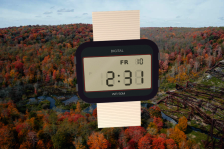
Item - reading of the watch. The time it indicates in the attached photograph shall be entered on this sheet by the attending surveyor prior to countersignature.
2:31
